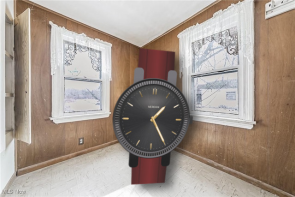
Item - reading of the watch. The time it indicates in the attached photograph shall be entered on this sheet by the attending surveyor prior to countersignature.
1:25
